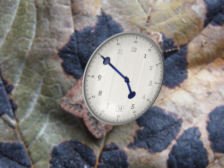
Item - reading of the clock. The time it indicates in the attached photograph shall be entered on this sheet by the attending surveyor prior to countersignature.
4:50
